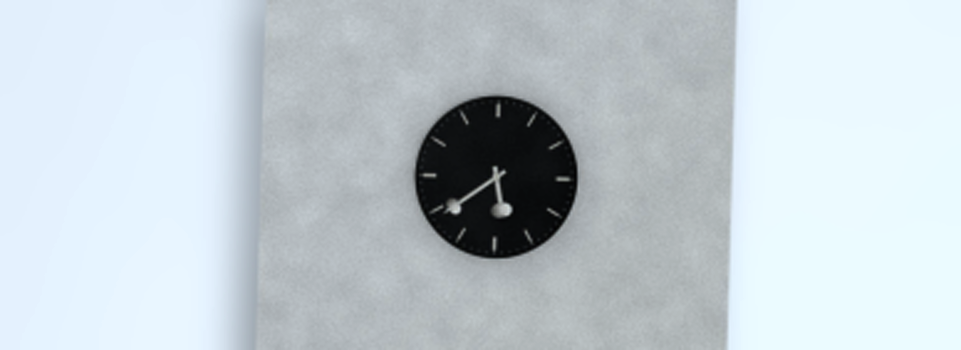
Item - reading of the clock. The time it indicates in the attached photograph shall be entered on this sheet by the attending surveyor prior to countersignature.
5:39
